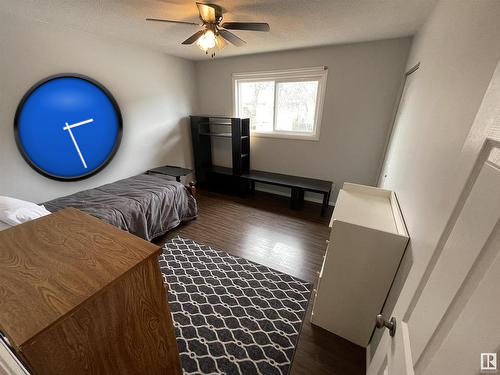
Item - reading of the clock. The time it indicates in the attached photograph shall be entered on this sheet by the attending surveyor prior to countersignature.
2:26
